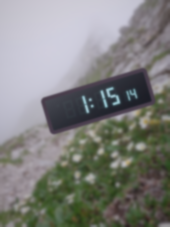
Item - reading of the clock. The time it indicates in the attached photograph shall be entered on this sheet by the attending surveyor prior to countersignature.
1:15
